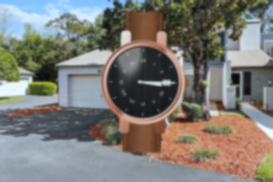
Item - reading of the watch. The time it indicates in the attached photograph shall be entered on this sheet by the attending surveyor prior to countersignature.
3:15
